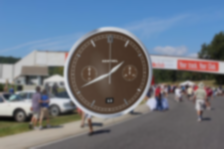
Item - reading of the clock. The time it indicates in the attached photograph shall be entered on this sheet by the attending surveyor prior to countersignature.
1:41
